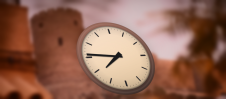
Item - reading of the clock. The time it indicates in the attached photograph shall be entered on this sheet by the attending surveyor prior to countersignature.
7:46
